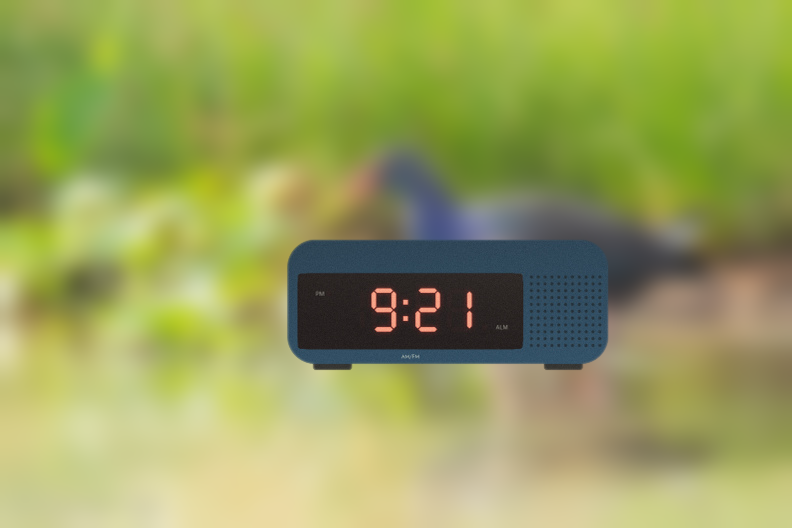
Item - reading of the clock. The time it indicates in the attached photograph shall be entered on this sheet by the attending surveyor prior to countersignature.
9:21
